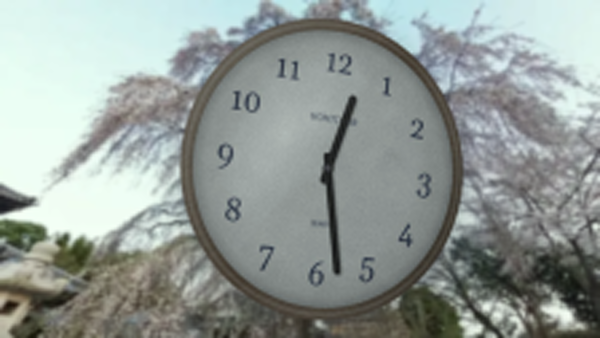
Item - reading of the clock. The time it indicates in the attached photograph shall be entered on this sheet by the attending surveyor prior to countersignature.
12:28
